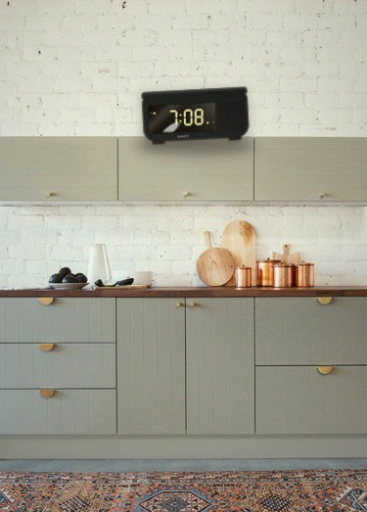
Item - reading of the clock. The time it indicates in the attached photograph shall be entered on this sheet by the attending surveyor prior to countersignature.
7:08
